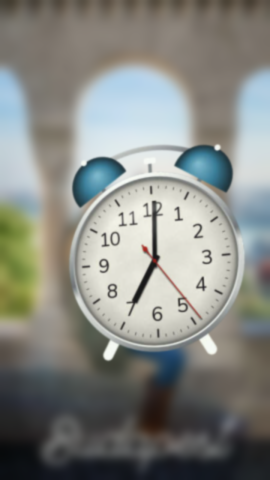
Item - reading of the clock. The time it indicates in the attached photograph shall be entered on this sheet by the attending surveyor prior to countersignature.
7:00:24
